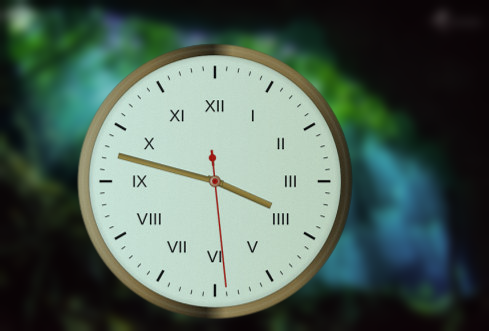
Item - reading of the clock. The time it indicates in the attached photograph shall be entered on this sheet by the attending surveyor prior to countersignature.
3:47:29
